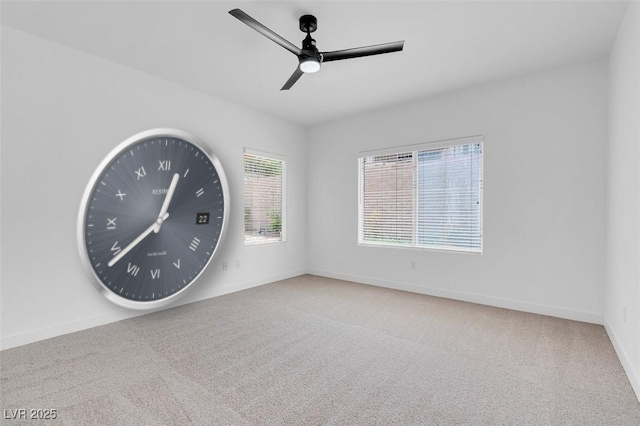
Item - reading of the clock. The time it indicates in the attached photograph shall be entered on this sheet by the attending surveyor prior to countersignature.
12:39
